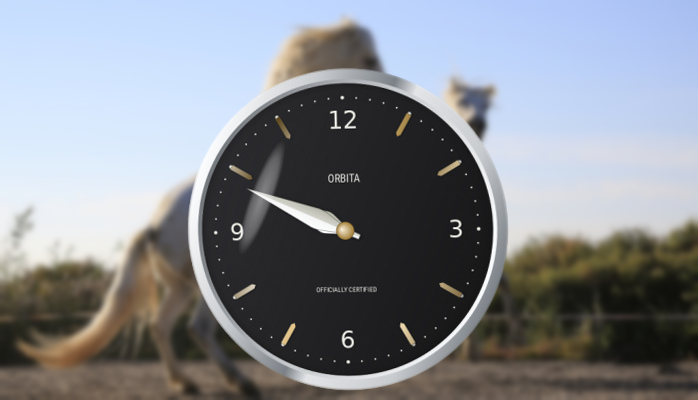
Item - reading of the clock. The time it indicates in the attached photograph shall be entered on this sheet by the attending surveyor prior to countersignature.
9:49
